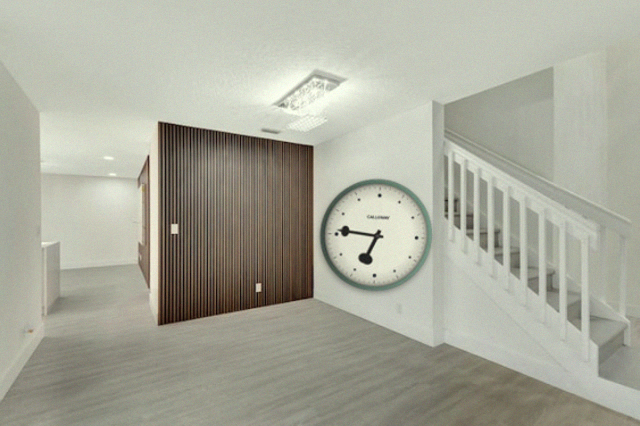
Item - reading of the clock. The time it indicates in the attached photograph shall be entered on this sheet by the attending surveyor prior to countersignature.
6:46
